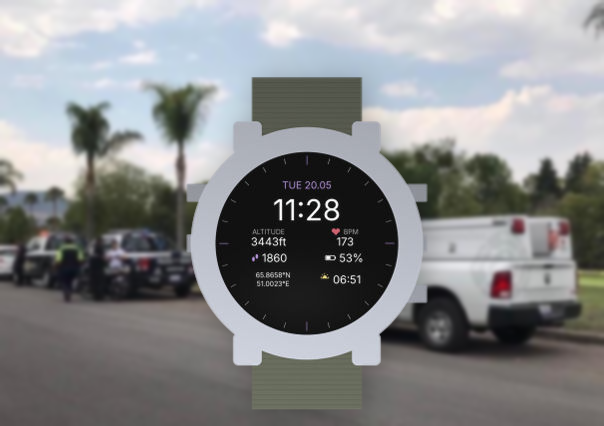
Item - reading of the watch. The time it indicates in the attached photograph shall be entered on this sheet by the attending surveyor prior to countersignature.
11:28
